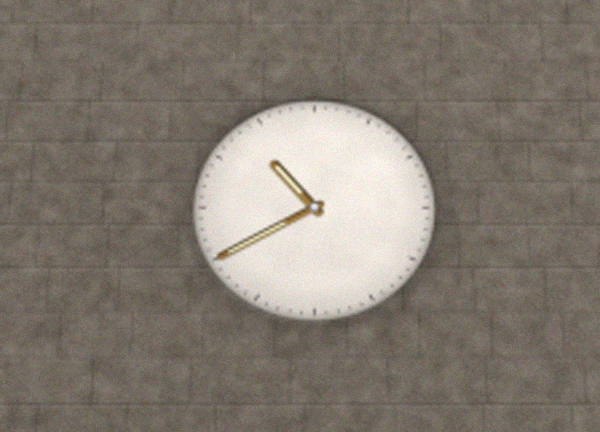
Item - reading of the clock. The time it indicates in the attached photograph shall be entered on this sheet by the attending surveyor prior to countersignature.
10:40
